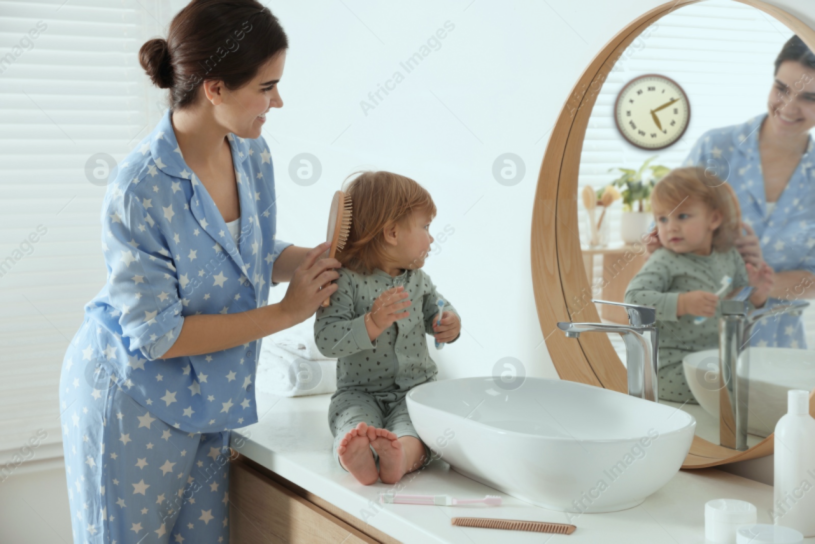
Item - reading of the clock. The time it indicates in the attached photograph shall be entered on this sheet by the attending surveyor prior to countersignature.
5:11
